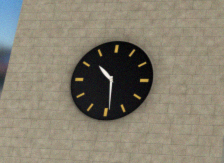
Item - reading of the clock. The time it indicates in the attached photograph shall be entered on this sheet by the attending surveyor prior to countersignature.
10:29
